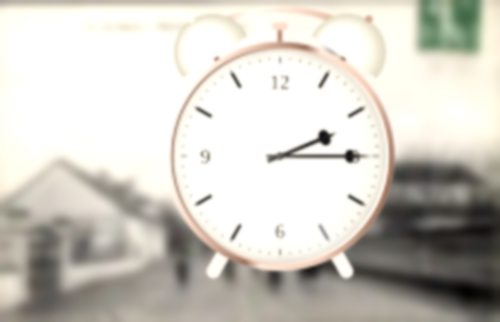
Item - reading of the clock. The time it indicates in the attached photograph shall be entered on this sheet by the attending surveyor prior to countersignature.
2:15
